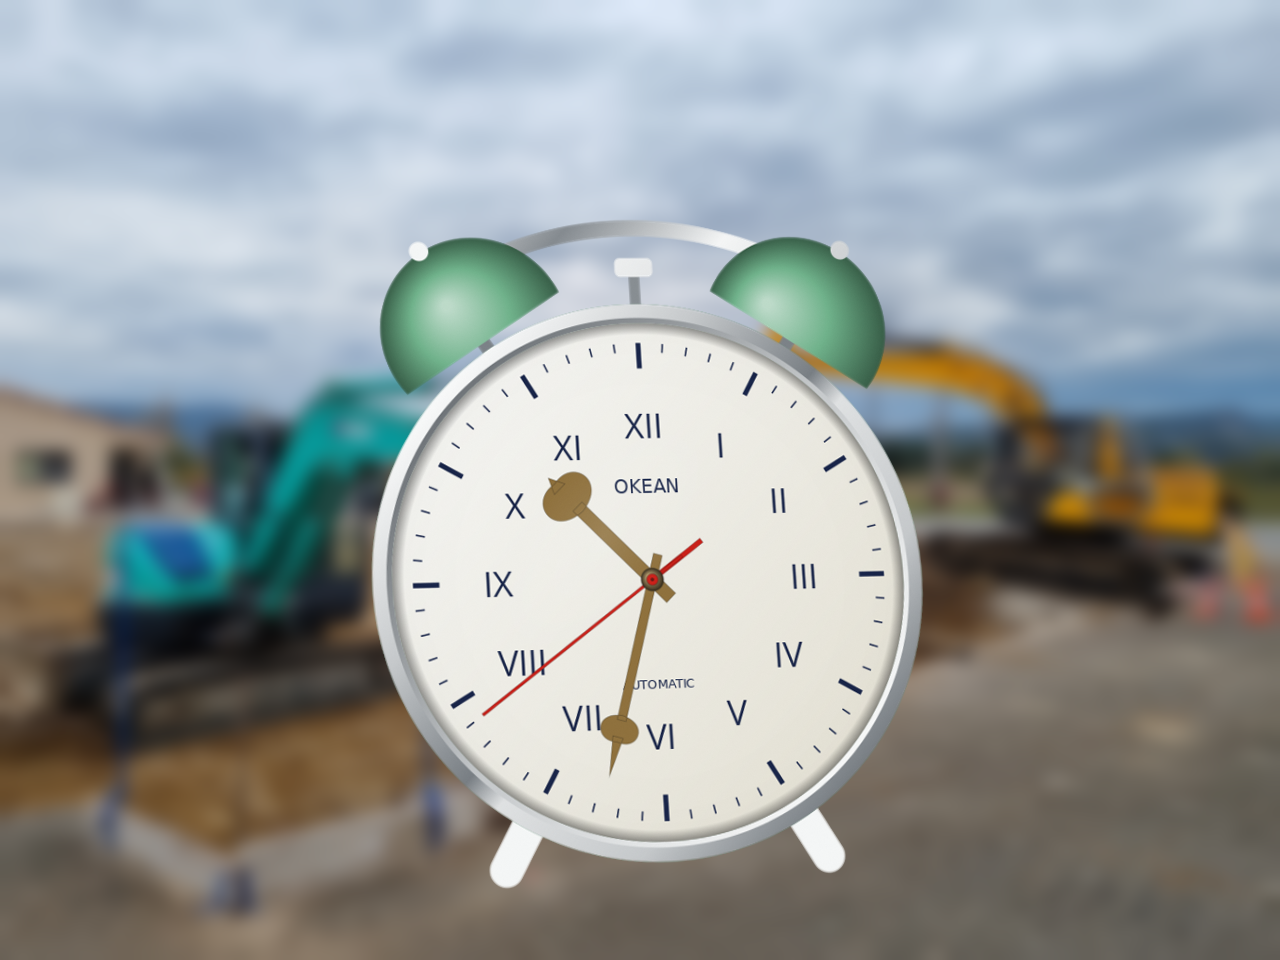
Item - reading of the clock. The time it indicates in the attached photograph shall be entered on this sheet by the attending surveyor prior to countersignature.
10:32:39
